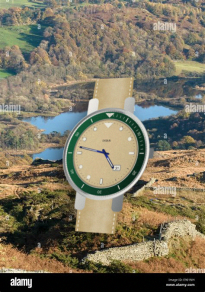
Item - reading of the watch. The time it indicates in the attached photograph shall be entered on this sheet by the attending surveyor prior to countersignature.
4:47
